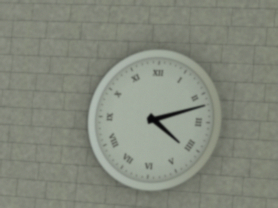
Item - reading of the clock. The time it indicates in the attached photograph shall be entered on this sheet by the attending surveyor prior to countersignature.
4:12
